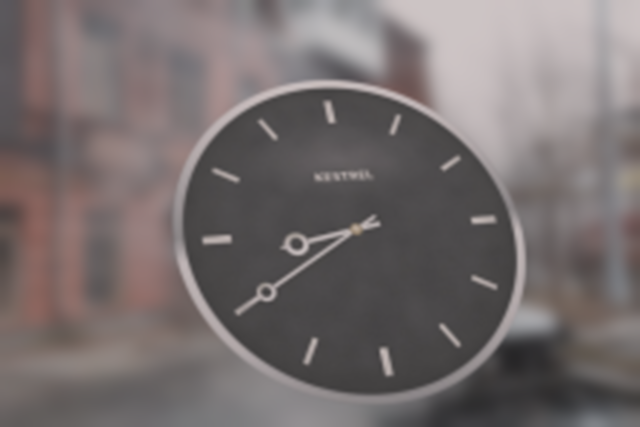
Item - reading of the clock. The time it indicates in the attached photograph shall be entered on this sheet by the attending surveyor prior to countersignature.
8:40
